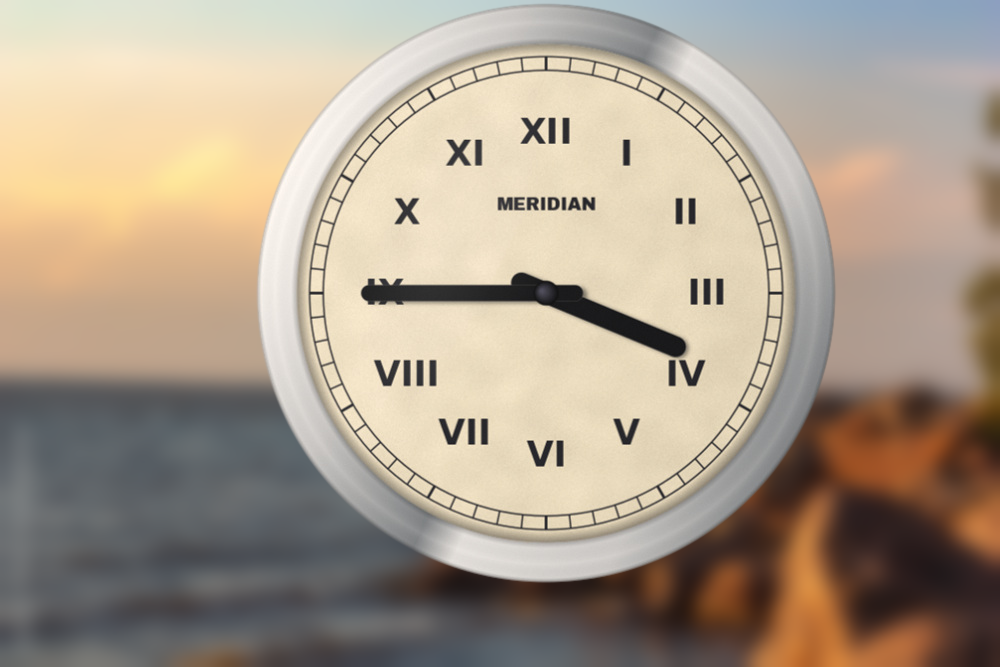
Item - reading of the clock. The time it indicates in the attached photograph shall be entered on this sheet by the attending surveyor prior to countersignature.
3:45
